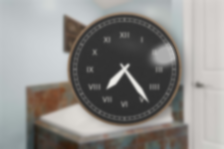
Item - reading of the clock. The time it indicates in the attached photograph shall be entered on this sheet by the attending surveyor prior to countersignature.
7:24
